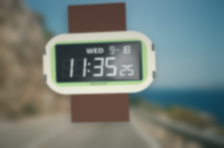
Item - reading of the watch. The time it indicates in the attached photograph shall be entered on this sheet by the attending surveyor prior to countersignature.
11:35
